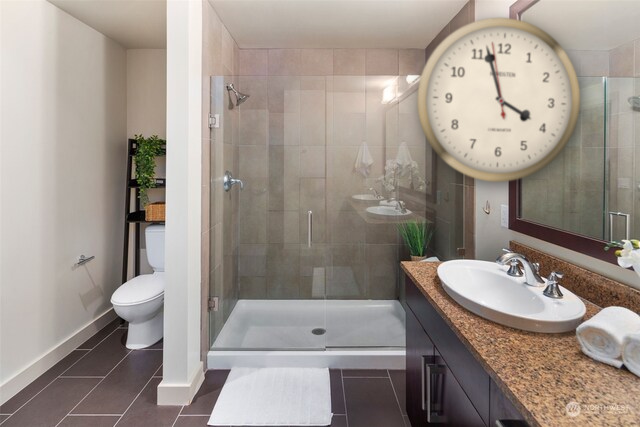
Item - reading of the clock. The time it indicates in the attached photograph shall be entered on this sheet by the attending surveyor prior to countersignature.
3:56:58
